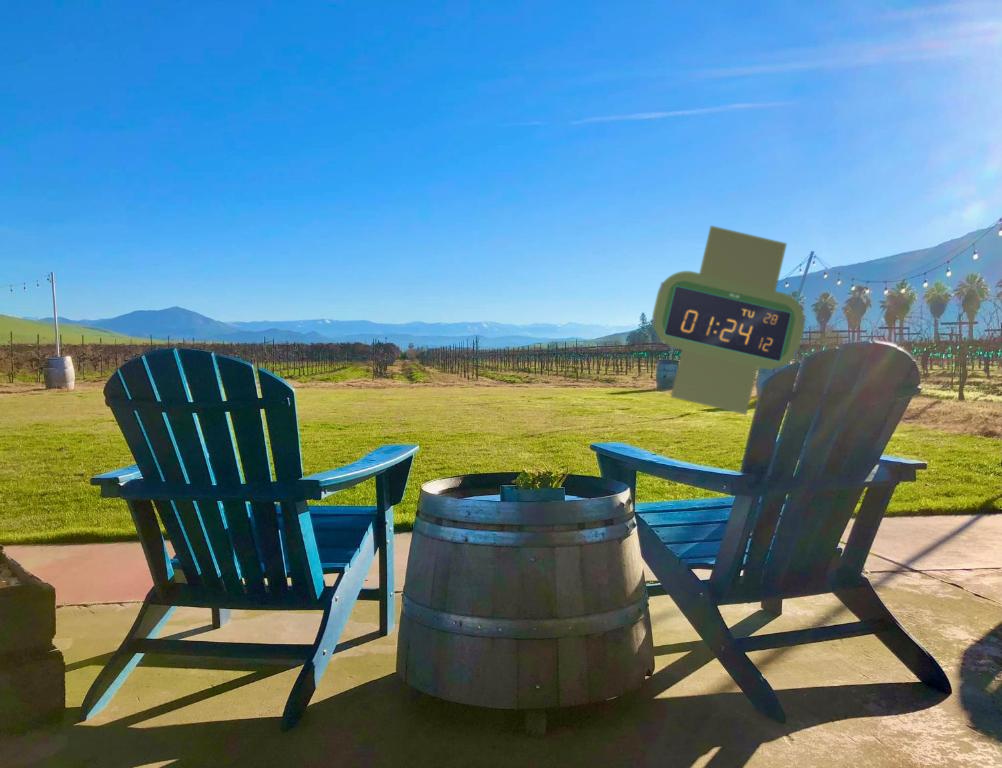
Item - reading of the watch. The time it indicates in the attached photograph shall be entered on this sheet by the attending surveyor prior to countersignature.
1:24:12
